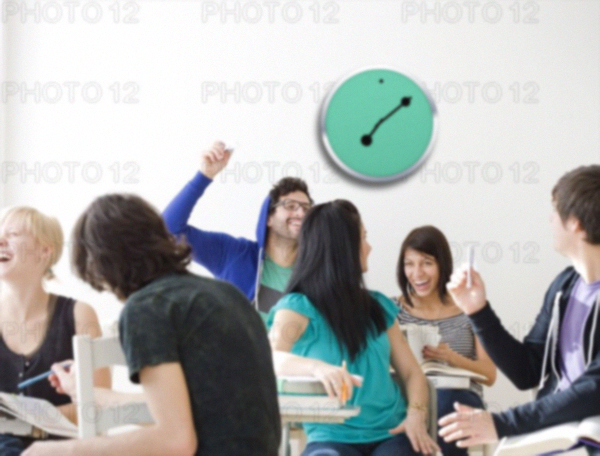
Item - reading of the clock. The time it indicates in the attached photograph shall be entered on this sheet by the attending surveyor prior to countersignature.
7:08
